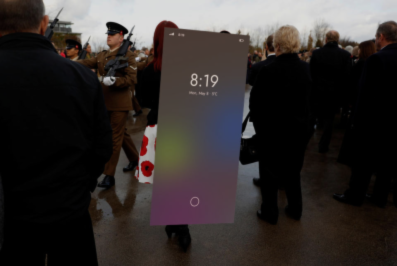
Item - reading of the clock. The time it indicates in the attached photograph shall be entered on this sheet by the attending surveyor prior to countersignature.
8:19
